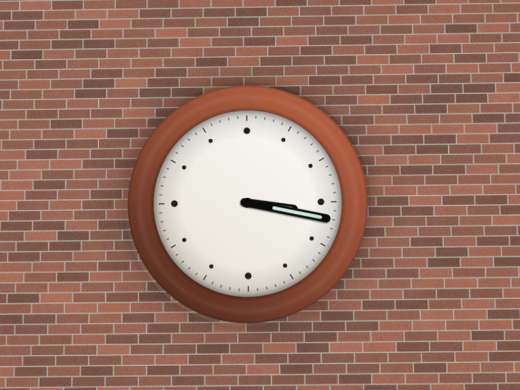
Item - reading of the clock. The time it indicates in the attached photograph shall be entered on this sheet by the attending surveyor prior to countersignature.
3:17
